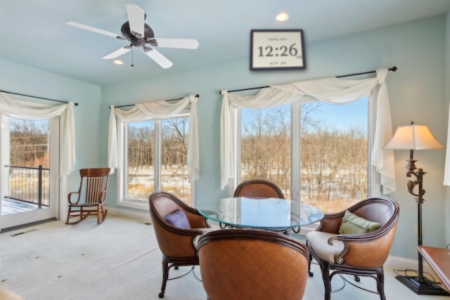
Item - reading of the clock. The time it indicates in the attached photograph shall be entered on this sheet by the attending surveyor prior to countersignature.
12:26
